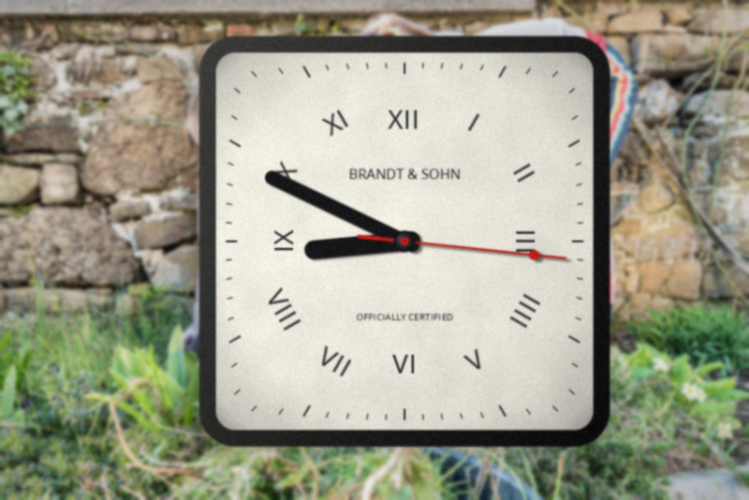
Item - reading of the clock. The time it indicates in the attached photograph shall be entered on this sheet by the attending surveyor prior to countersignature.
8:49:16
